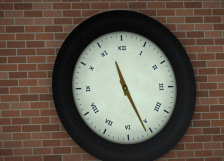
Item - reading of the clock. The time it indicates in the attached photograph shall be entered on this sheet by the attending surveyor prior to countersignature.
11:26
